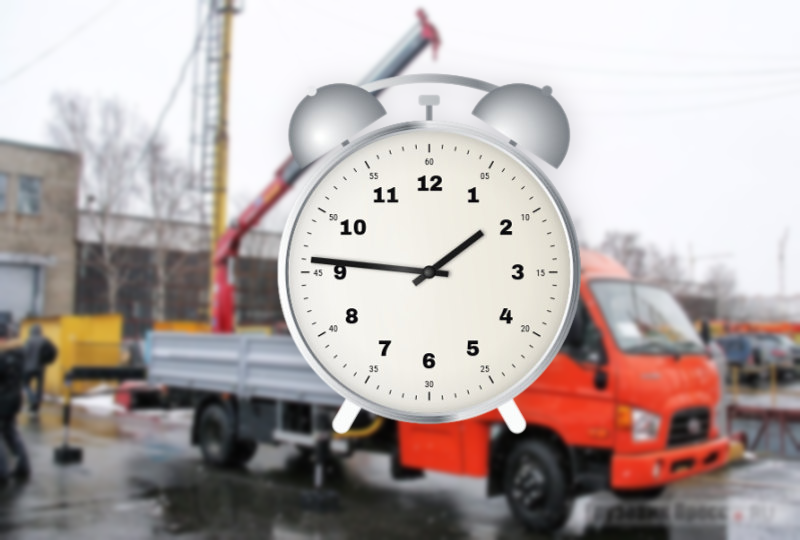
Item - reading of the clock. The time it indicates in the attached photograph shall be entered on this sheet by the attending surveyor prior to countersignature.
1:46
